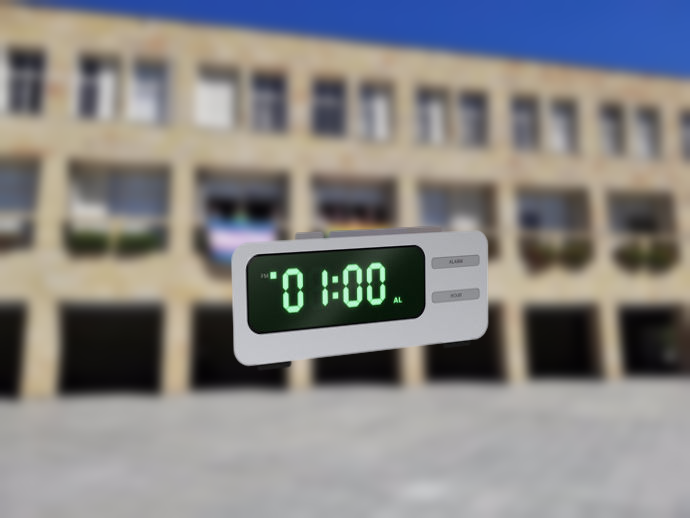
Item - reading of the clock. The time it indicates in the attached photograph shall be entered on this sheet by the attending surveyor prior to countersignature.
1:00
